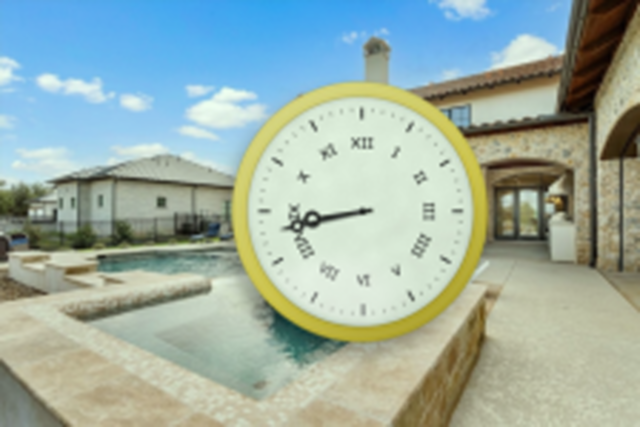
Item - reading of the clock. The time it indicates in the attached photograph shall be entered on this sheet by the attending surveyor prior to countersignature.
8:43
